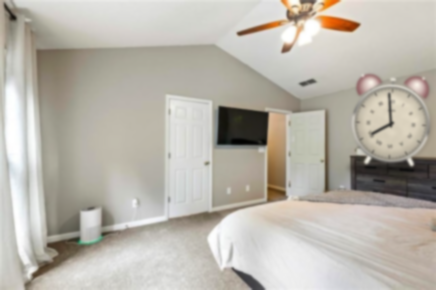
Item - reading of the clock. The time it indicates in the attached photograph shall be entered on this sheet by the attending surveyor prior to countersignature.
7:59
